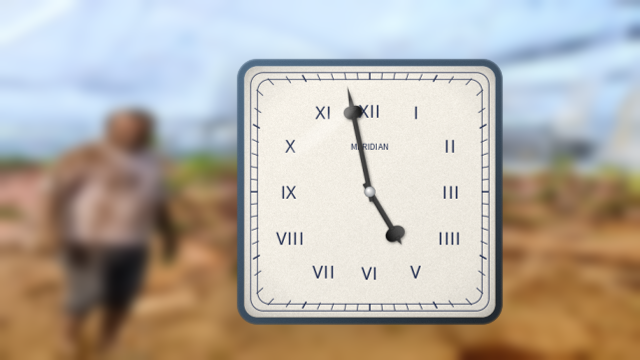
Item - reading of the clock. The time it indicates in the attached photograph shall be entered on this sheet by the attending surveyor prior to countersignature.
4:58
